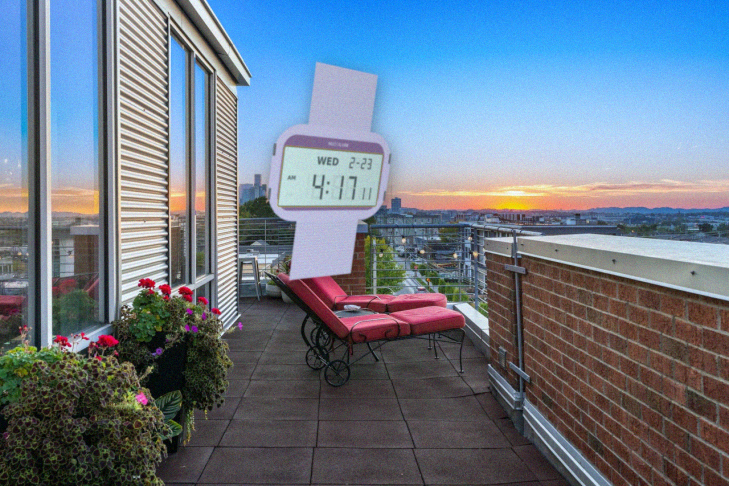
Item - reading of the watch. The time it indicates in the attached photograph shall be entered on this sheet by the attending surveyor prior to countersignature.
4:17:11
